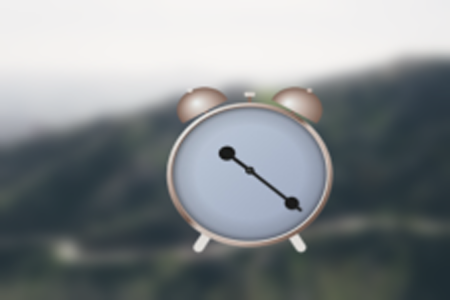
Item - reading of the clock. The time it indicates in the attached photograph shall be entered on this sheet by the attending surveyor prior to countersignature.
10:22
